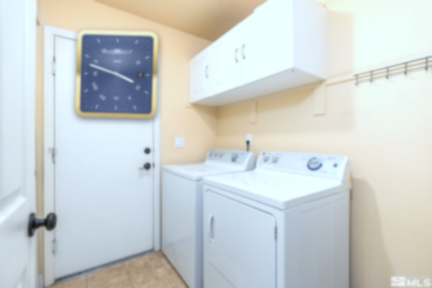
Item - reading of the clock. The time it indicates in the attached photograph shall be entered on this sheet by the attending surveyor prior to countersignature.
3:48
